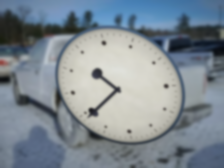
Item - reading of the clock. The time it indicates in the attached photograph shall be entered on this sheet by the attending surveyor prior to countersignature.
10:39
